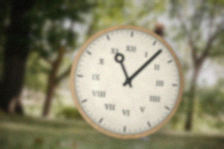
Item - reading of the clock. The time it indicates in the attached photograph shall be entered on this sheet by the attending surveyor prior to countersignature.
11:07
